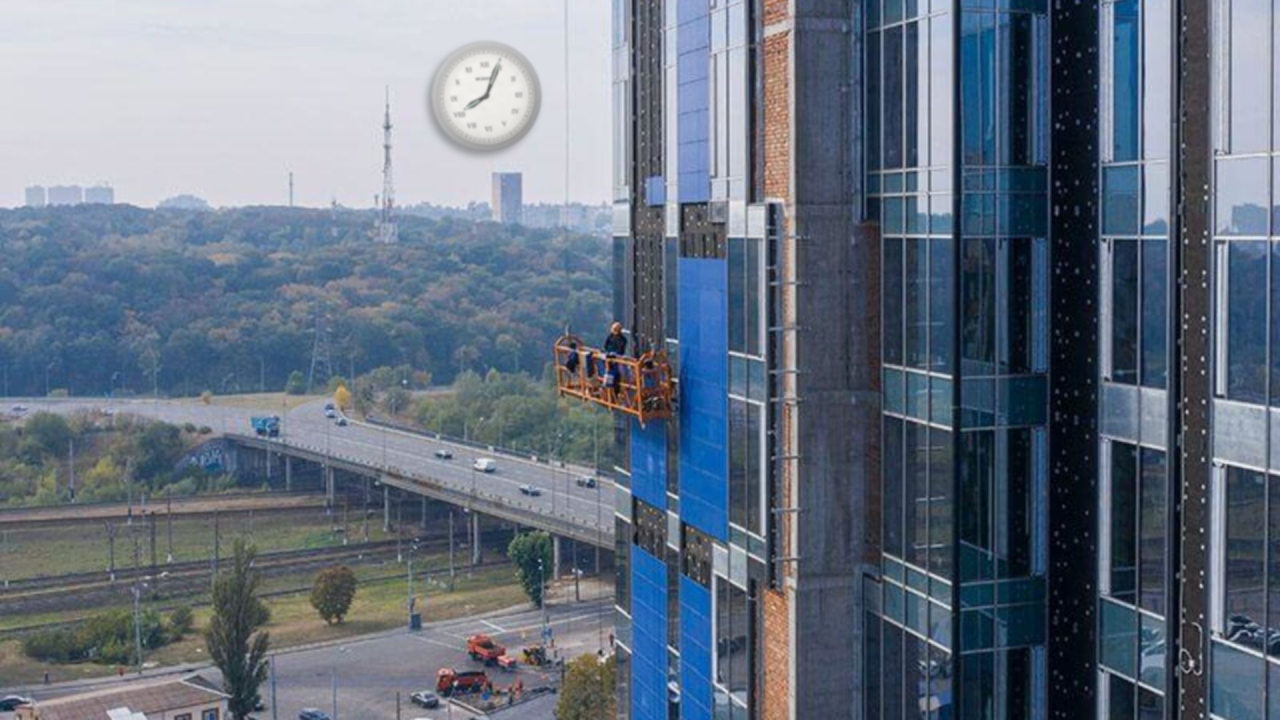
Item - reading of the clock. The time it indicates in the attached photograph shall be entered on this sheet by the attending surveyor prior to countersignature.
8:04
